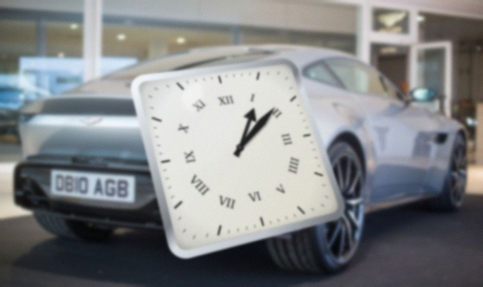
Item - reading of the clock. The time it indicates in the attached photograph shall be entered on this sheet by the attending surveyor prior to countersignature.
1:09
